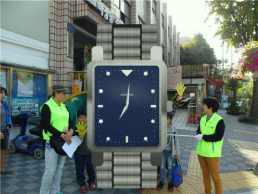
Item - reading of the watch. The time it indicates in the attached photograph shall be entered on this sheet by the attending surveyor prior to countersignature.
7:01
